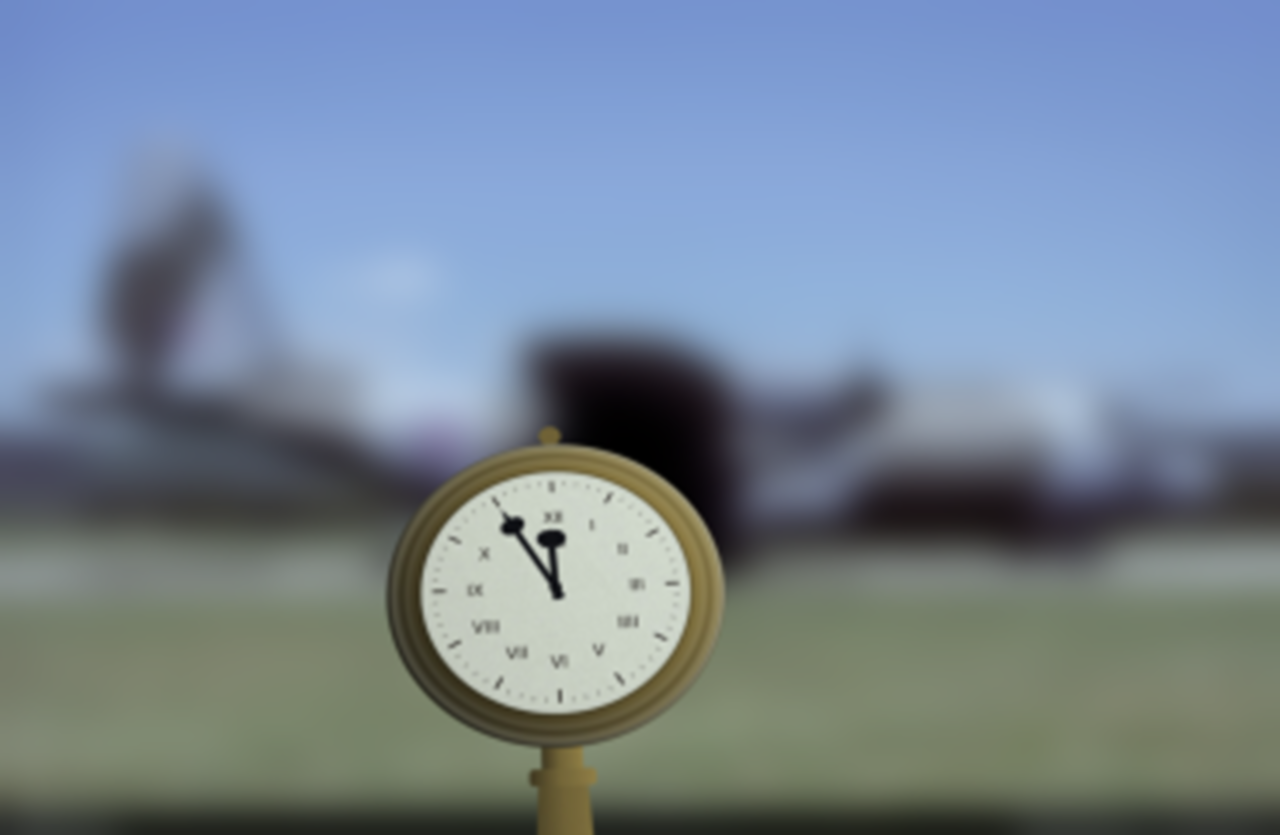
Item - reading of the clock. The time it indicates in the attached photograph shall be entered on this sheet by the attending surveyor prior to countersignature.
11:55
